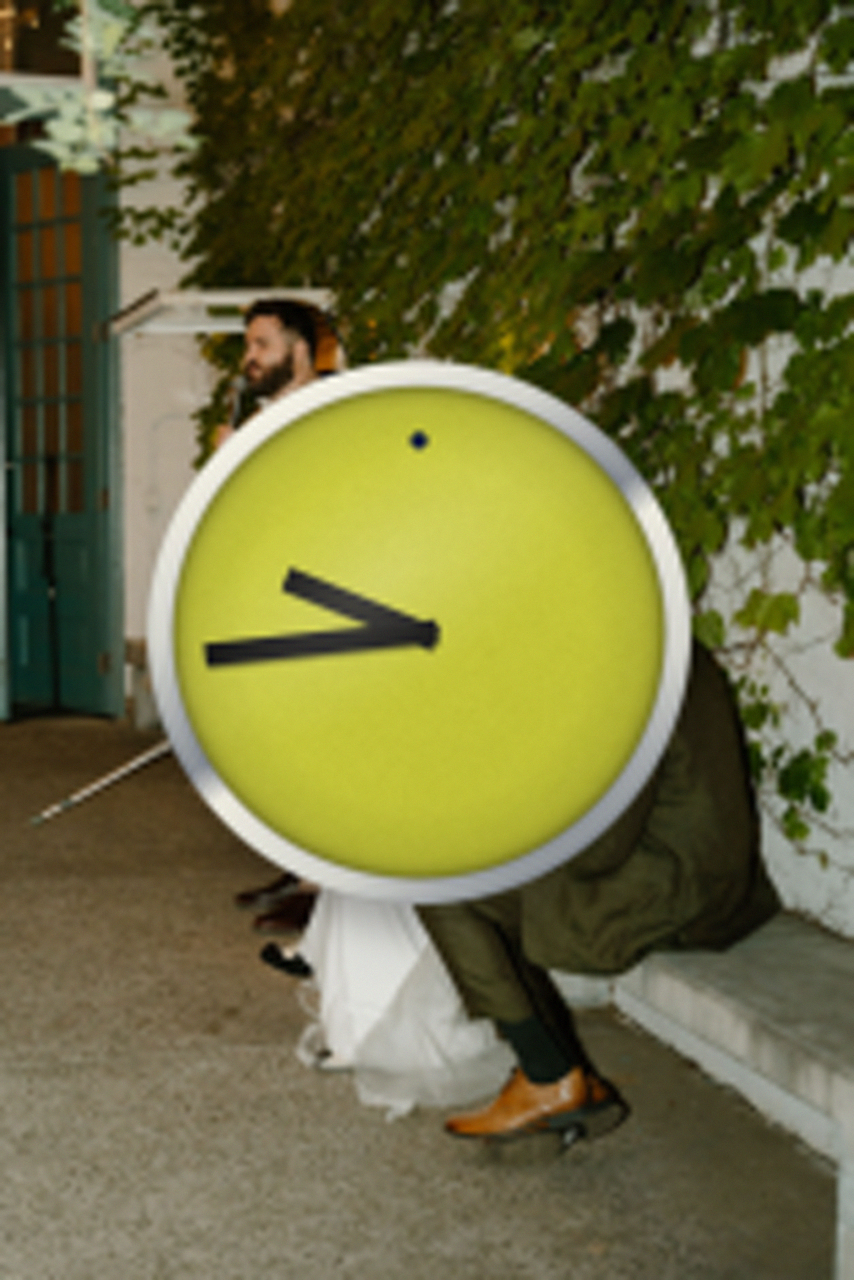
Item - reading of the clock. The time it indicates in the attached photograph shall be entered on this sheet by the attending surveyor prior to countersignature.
9:44
